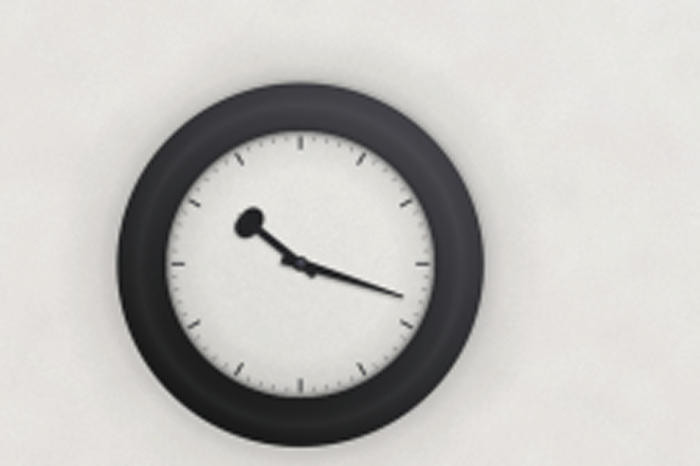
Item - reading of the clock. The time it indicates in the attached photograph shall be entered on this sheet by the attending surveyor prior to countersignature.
10:18
